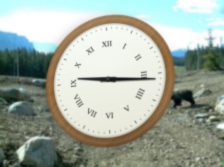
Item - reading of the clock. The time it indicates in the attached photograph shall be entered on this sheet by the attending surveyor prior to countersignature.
9:16
